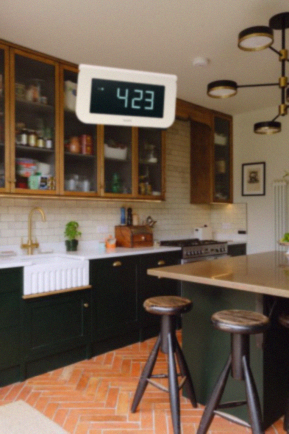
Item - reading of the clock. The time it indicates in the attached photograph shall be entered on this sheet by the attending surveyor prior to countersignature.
4:23
